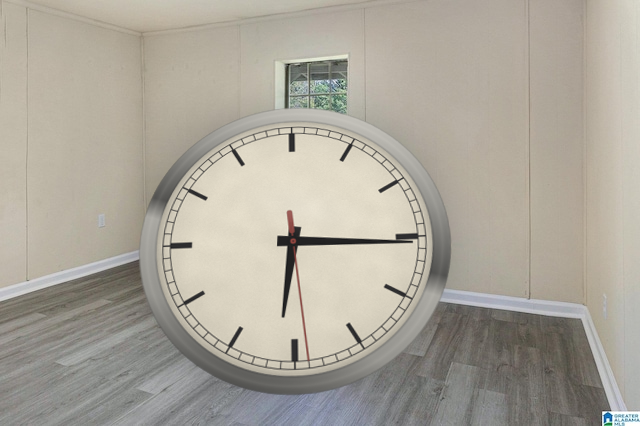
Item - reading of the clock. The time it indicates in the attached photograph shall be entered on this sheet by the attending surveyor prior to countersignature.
6:15:29
